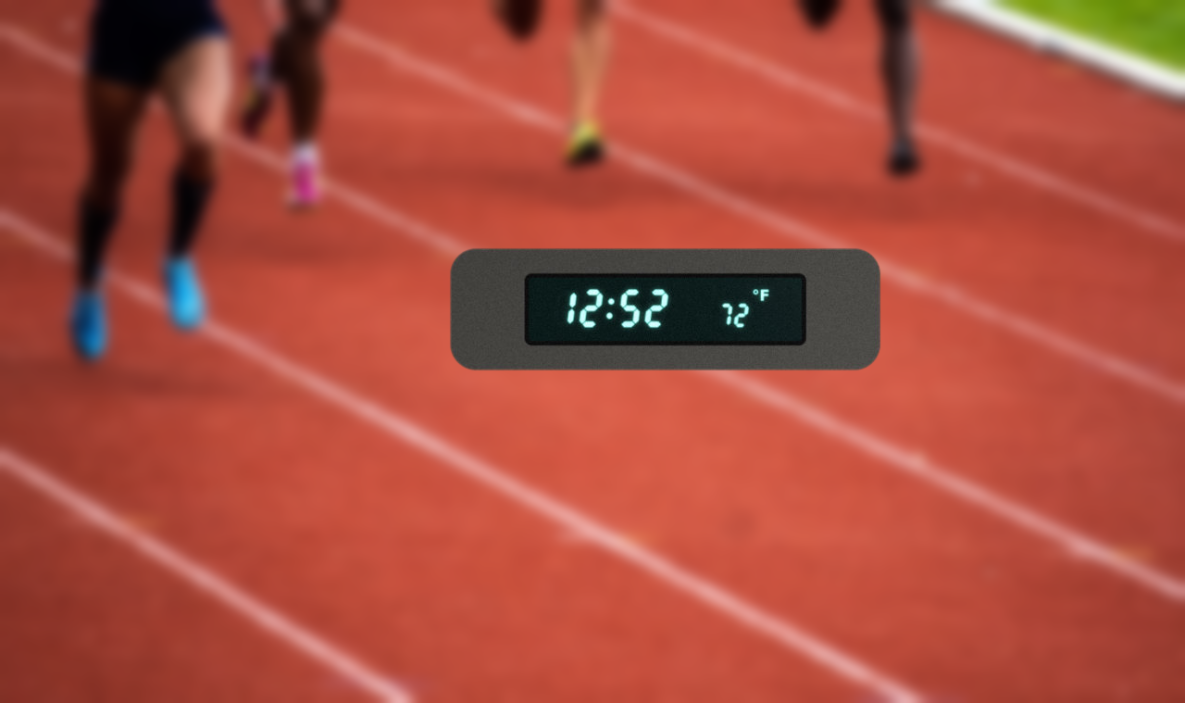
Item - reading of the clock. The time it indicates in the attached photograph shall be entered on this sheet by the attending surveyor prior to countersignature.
12:52
